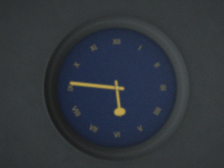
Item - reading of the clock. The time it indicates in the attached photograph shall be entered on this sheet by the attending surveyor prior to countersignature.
5:46
